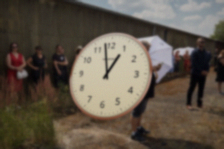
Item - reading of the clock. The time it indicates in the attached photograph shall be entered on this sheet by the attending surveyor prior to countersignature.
12:58
